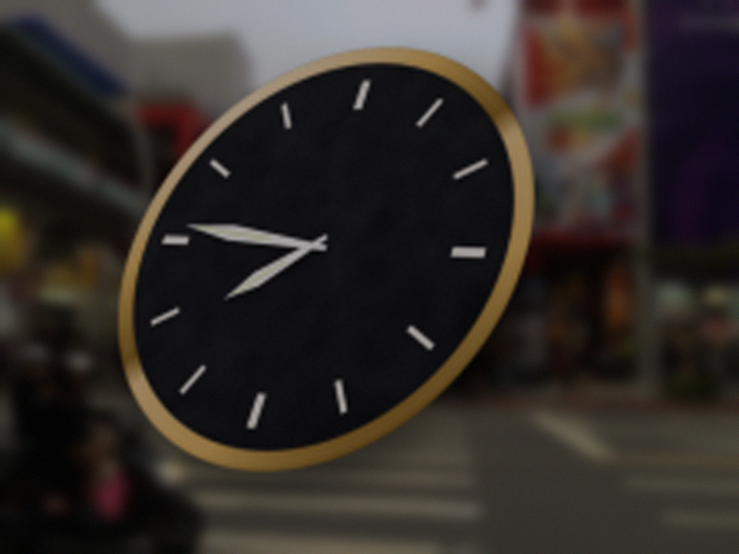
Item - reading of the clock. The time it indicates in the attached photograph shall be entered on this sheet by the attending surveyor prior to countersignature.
7:46
